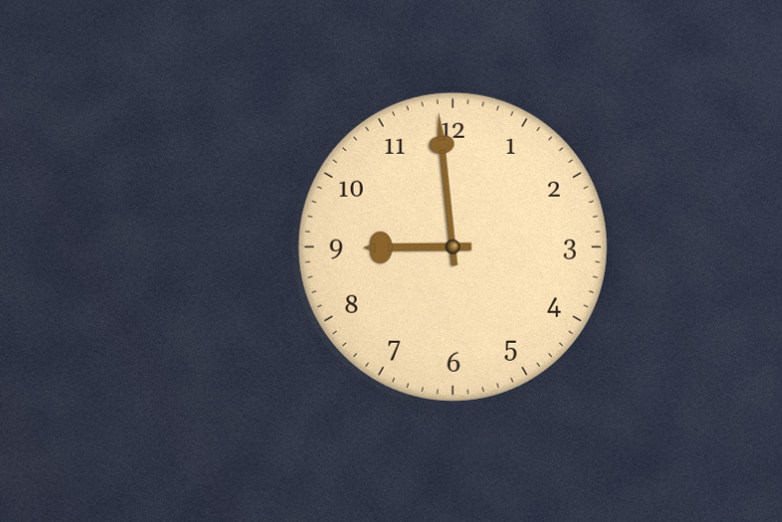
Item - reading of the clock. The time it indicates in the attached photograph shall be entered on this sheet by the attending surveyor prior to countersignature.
8:59
